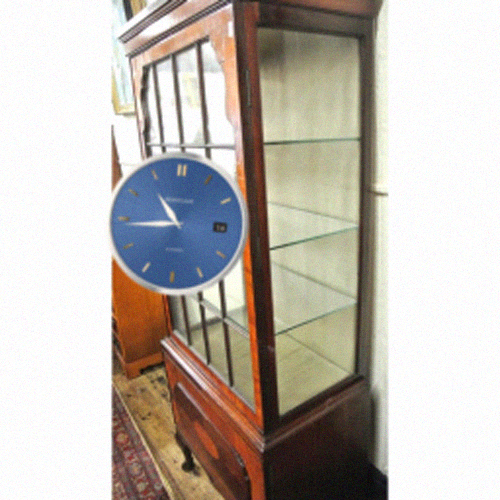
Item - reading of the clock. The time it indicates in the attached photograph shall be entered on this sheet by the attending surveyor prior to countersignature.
10:44
